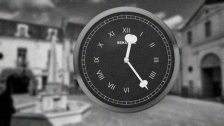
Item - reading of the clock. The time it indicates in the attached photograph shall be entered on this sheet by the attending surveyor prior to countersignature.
12:24
